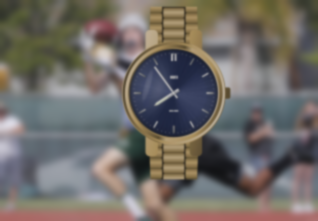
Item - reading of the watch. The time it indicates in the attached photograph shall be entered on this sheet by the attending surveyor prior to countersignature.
7:54
